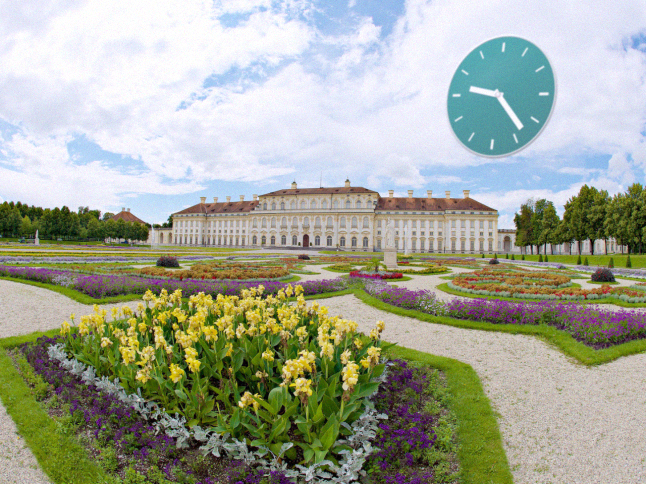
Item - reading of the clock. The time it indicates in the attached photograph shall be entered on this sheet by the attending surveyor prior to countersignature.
9:23
